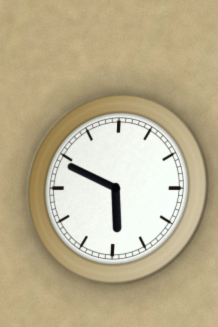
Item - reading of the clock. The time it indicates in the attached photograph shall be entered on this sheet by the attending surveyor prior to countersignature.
5:49
